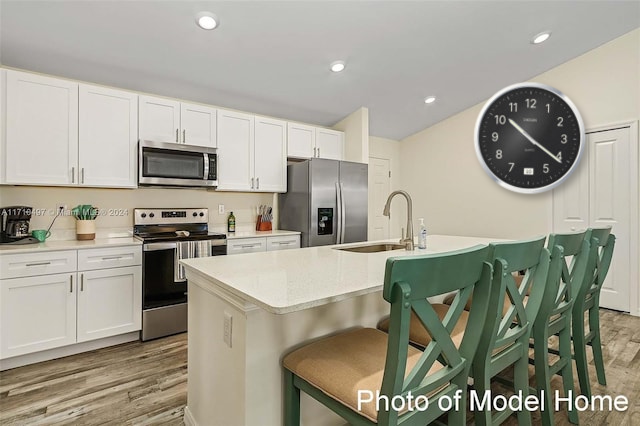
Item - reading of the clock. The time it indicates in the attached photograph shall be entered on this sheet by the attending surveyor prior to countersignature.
10:21
